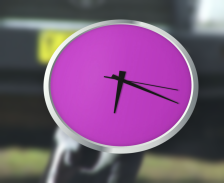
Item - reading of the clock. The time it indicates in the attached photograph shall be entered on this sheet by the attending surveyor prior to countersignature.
6:19:17
